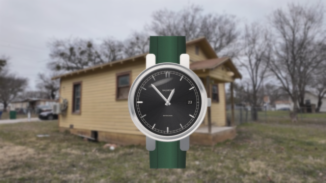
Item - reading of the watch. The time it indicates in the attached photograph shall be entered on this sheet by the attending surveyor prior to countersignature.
12:53
